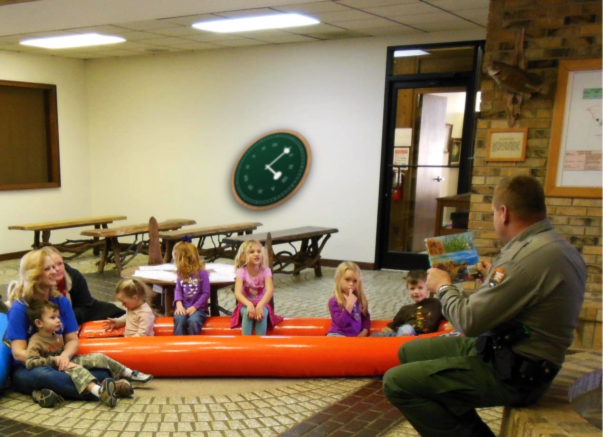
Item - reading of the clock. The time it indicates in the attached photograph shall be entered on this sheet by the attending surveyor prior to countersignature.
4:07
